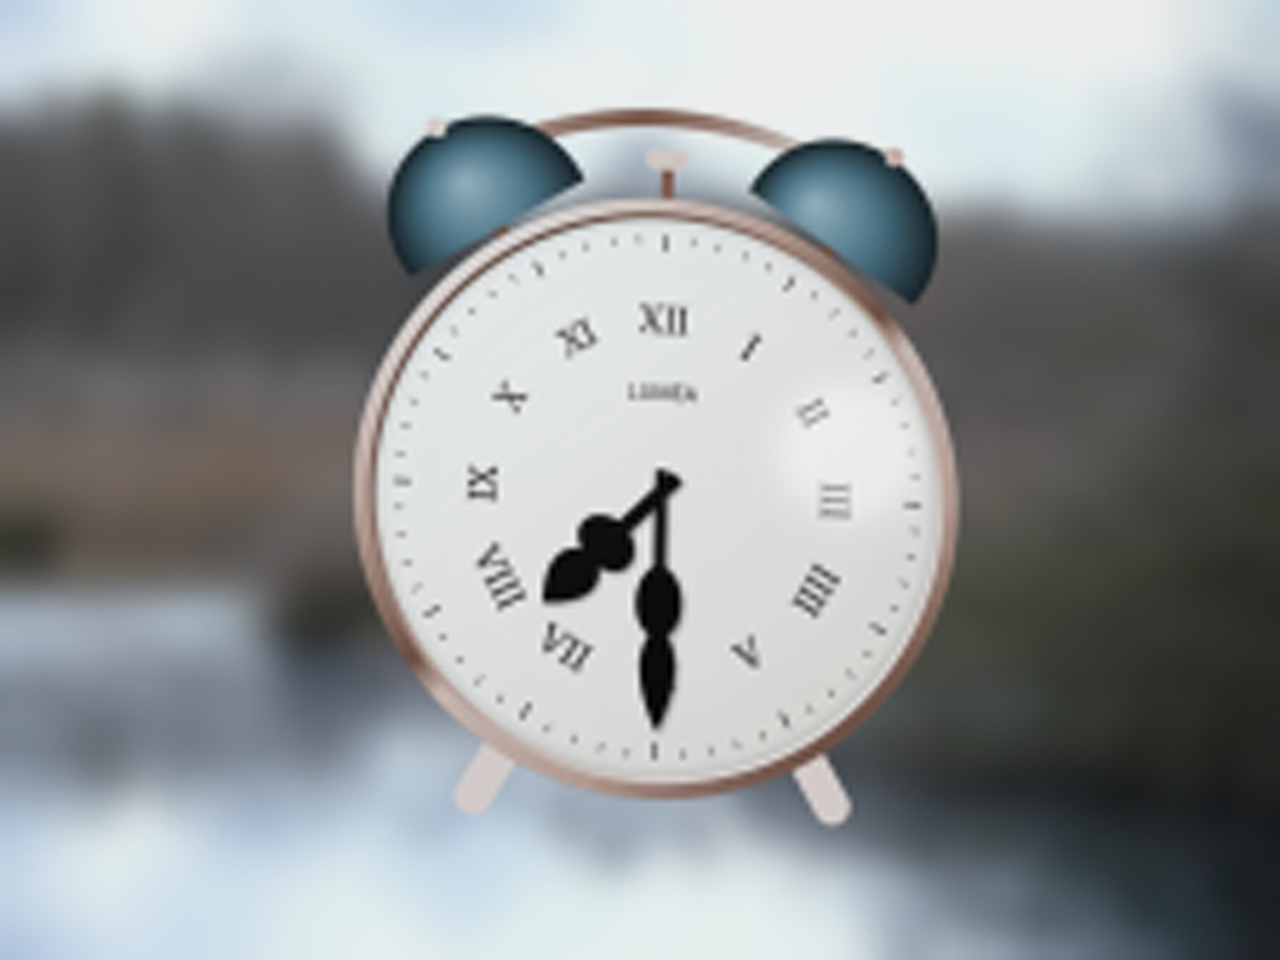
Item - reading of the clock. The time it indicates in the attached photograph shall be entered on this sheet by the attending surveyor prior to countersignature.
7:30
